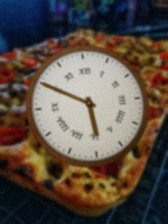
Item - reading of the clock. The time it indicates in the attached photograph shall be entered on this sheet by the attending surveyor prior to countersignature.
5:50
